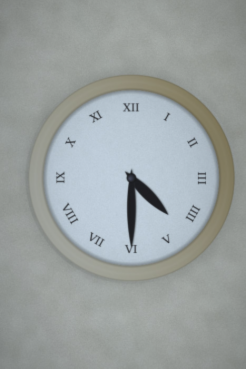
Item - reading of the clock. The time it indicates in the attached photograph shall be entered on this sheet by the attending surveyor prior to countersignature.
4:30
